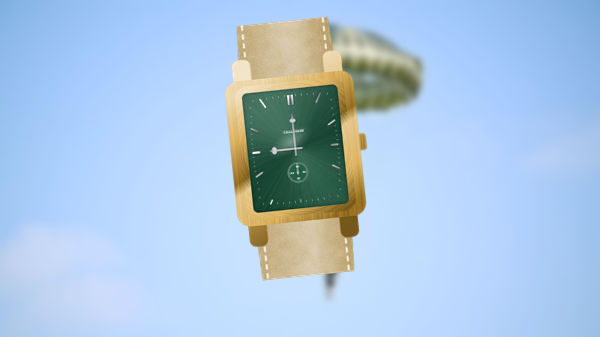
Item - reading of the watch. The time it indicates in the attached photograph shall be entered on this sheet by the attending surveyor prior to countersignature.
9:00
